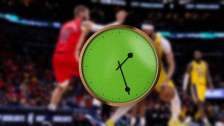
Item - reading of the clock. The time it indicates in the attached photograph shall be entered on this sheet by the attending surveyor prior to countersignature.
1:27
